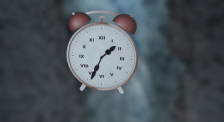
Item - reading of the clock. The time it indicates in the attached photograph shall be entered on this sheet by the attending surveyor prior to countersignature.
1:34
